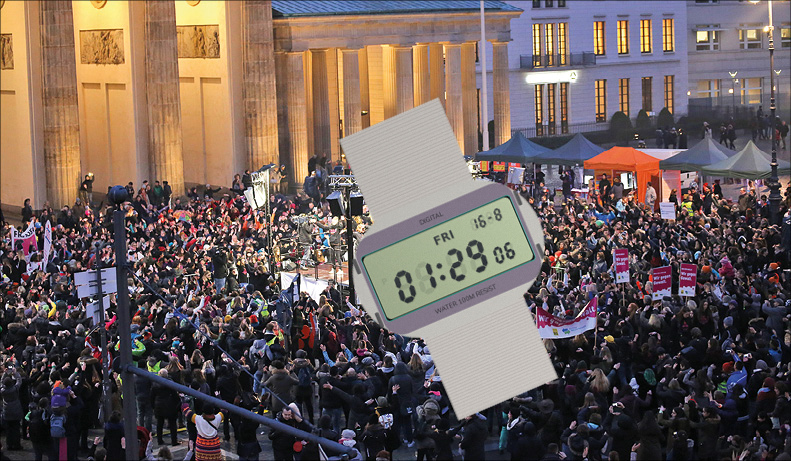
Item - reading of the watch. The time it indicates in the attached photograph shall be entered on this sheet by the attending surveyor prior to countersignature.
1:29:06
